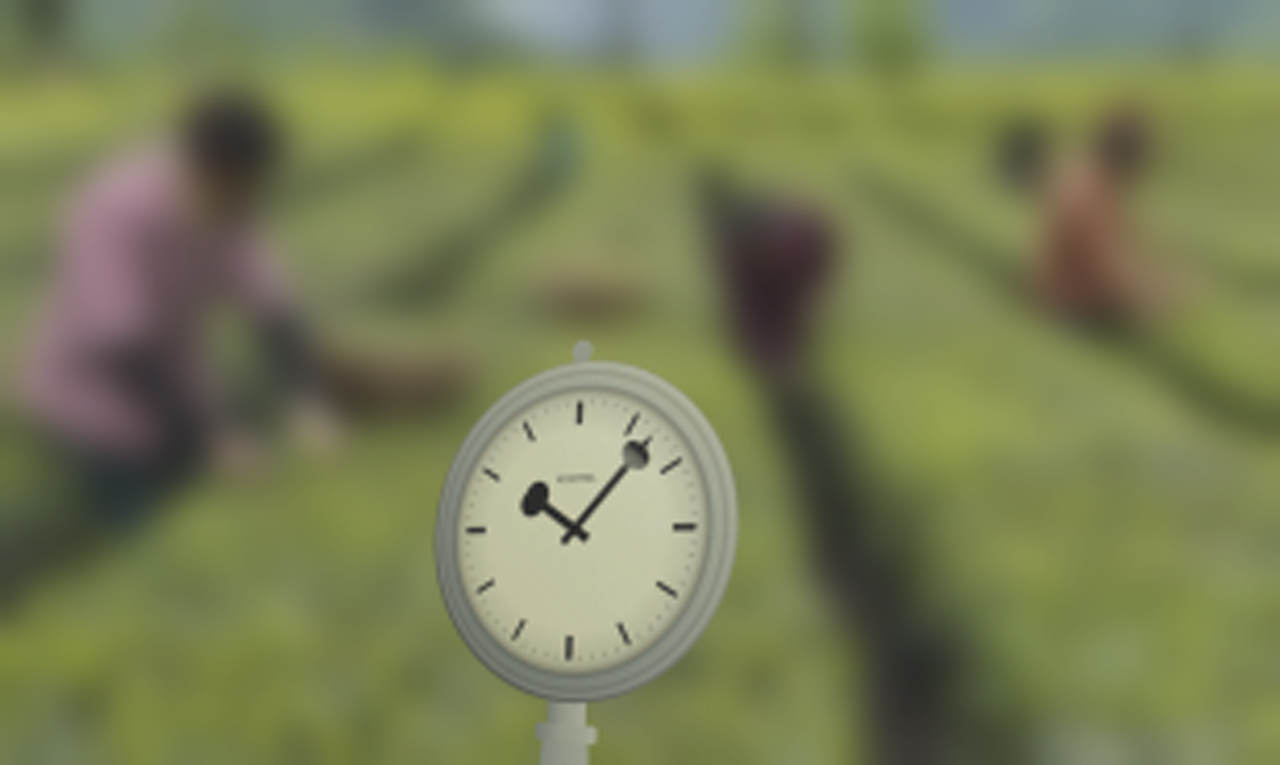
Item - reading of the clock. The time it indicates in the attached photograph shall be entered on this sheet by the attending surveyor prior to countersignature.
10:07
